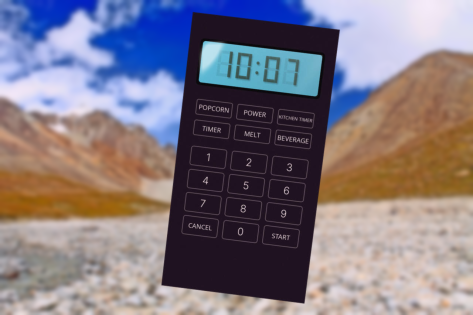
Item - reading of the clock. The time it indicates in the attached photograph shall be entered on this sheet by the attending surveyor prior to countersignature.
10:07
